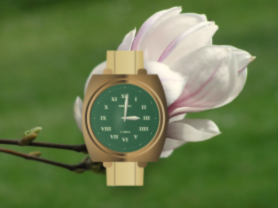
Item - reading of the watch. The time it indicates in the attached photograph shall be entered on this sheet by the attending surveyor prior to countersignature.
3:01
